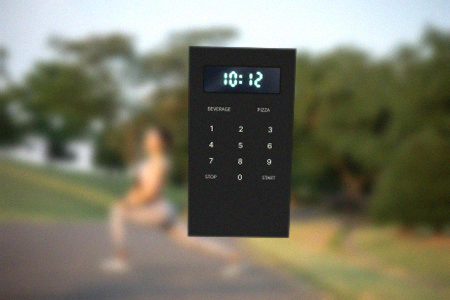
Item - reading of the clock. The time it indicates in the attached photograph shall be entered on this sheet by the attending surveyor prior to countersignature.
10:12
